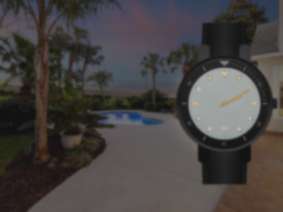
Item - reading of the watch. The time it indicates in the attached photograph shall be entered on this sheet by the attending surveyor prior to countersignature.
2:10
